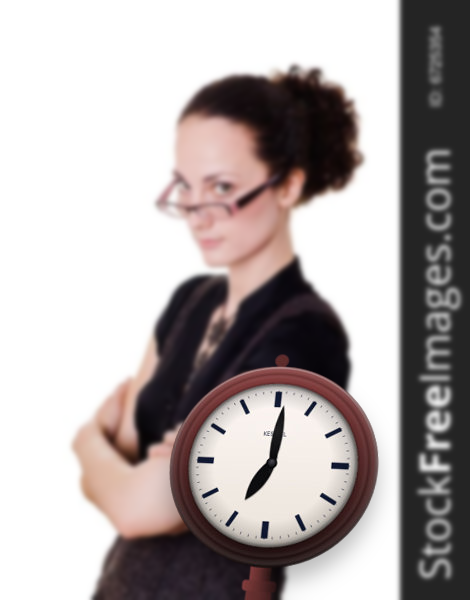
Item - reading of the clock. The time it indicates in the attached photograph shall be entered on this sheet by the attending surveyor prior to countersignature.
7:01
